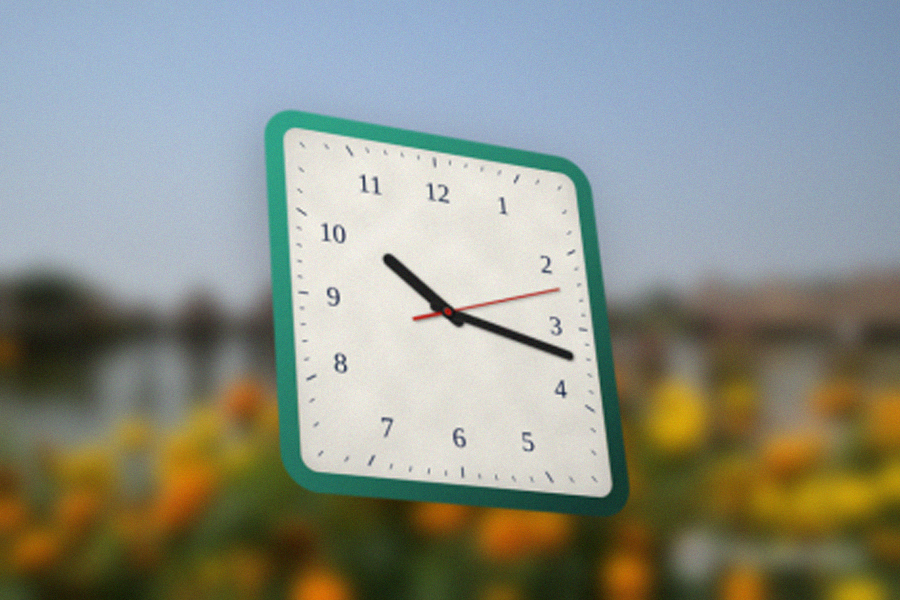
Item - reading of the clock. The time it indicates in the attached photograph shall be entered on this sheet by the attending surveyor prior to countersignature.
10:17:12
